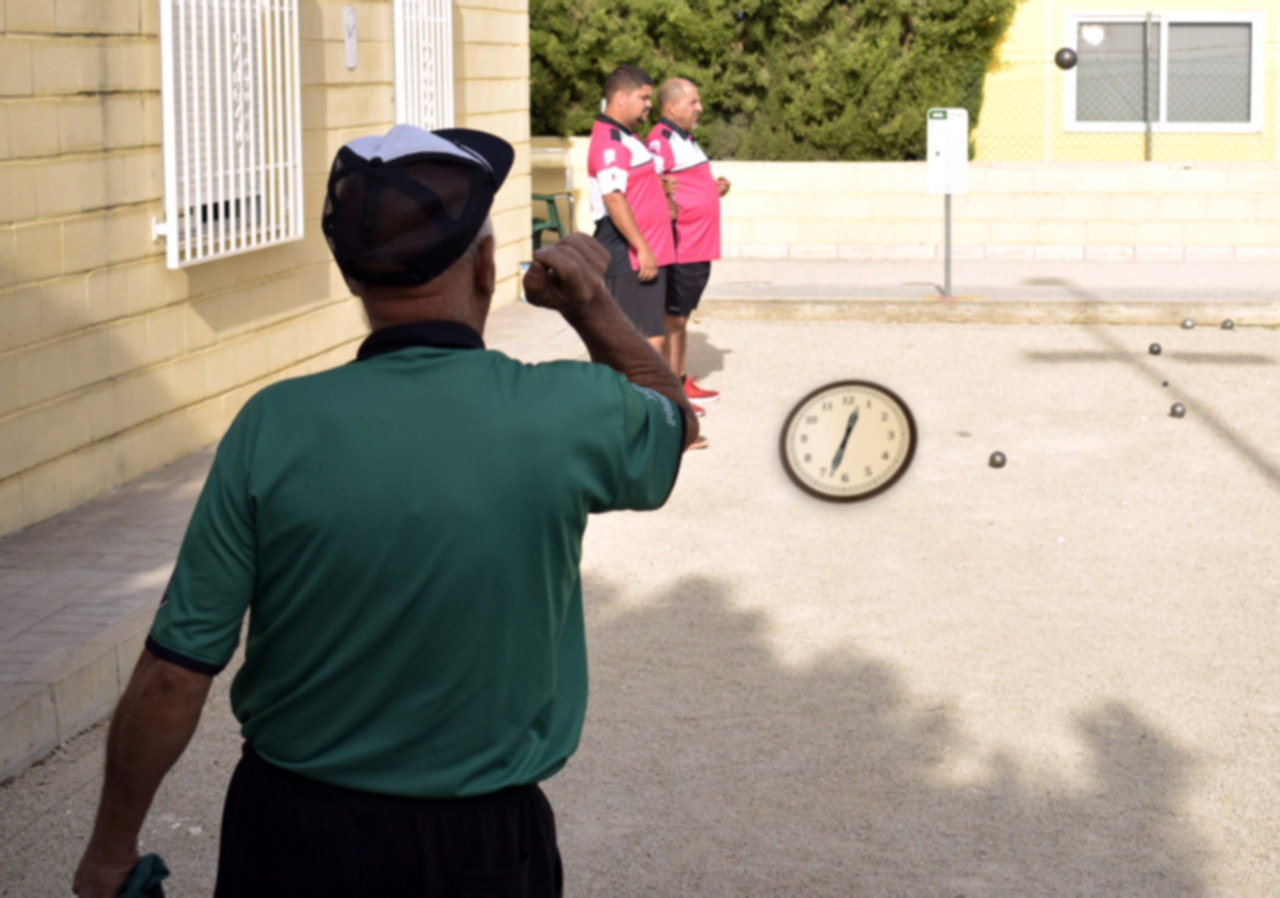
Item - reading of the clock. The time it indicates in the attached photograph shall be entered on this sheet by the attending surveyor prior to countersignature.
12:33
